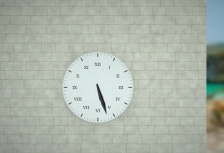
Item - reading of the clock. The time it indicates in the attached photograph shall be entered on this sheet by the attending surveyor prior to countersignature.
5:27
